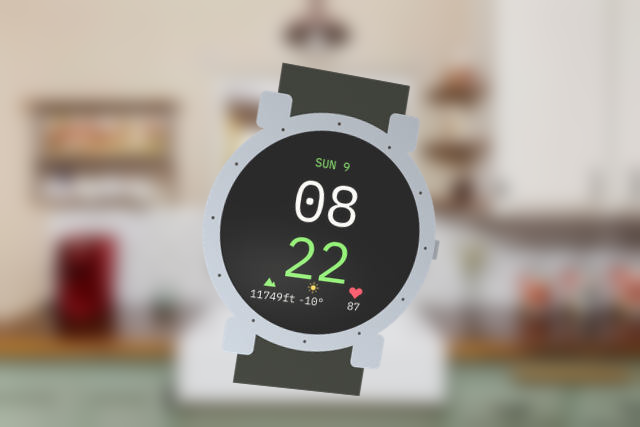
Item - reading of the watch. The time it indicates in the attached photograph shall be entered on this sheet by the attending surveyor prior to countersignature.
8:22
